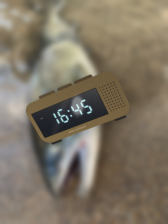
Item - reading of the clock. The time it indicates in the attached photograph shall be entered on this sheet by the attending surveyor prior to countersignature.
16:45
